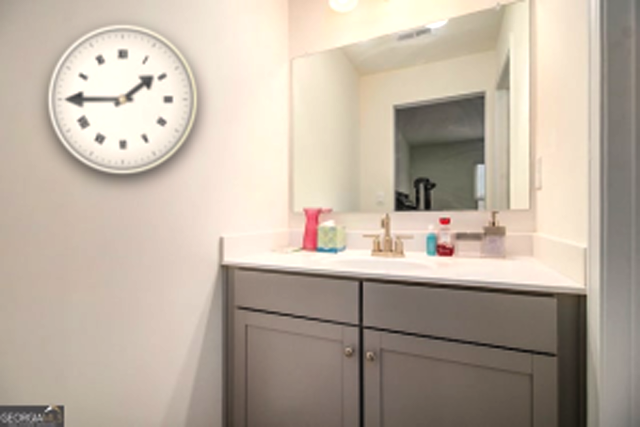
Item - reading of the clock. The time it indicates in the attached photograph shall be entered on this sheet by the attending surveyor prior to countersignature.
1:45
